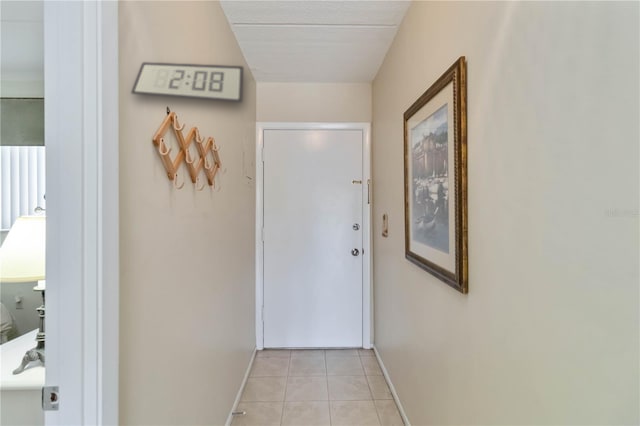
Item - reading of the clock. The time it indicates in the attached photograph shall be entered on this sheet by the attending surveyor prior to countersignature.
2:08
